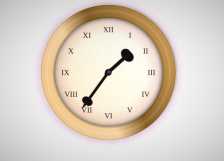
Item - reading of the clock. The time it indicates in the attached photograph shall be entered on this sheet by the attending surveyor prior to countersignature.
1:36
